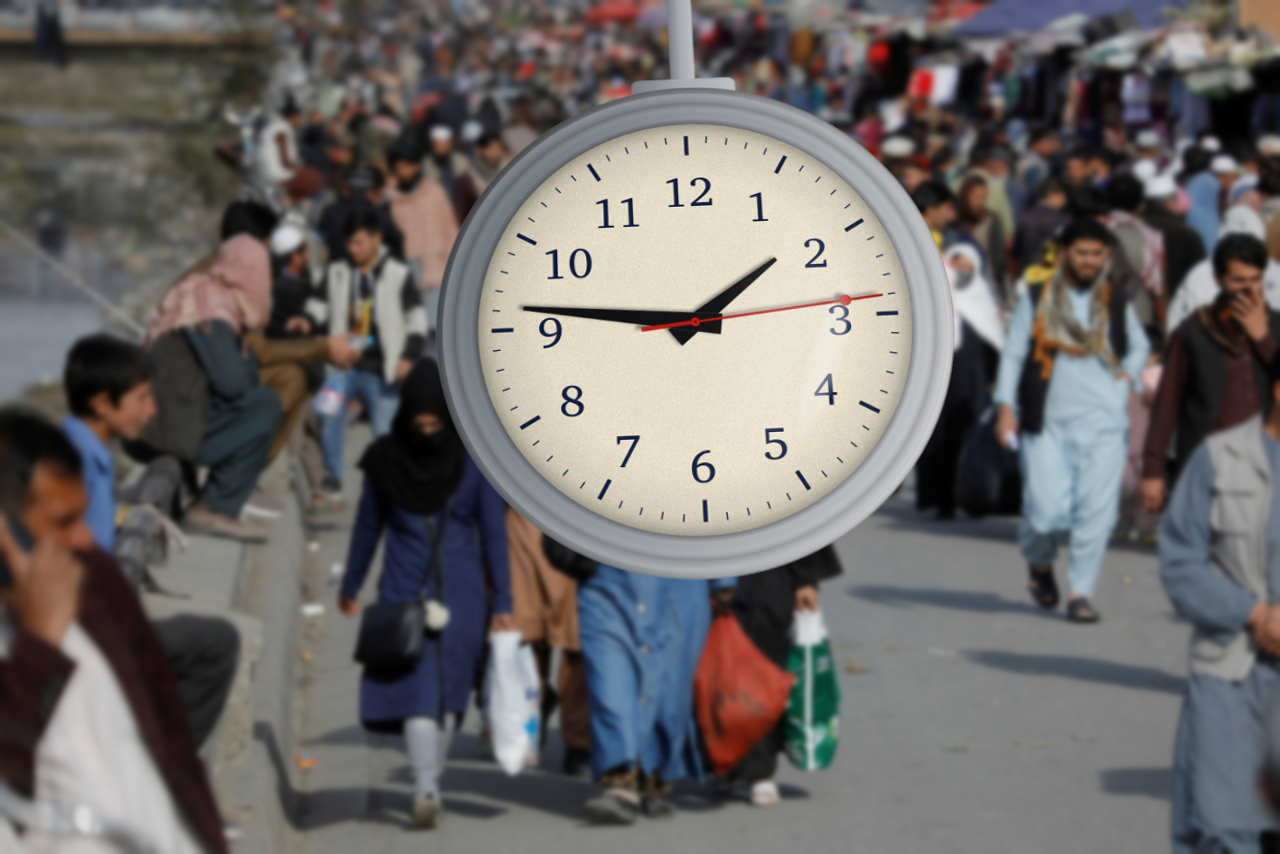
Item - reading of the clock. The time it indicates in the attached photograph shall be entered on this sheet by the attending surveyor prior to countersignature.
1:46:14
